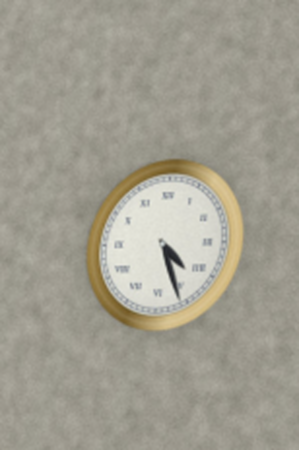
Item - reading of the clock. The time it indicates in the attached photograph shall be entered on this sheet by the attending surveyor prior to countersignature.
4:26
